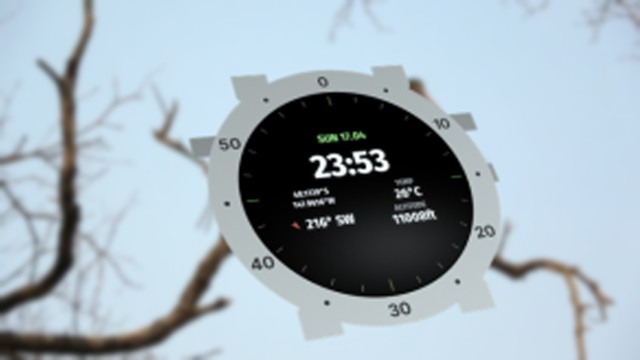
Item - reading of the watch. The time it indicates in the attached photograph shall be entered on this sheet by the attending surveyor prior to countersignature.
23:53
